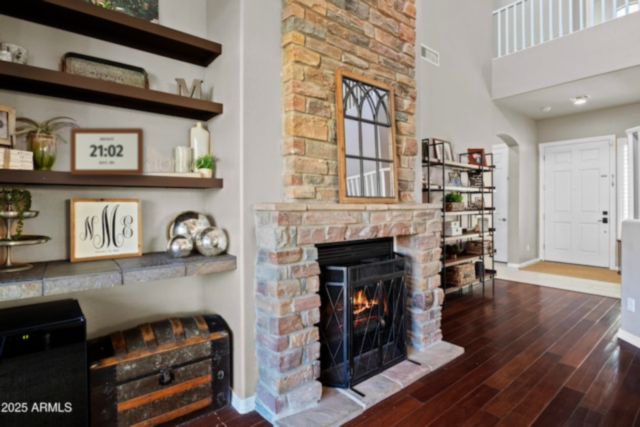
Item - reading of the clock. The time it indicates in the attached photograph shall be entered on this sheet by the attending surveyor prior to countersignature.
21:02
